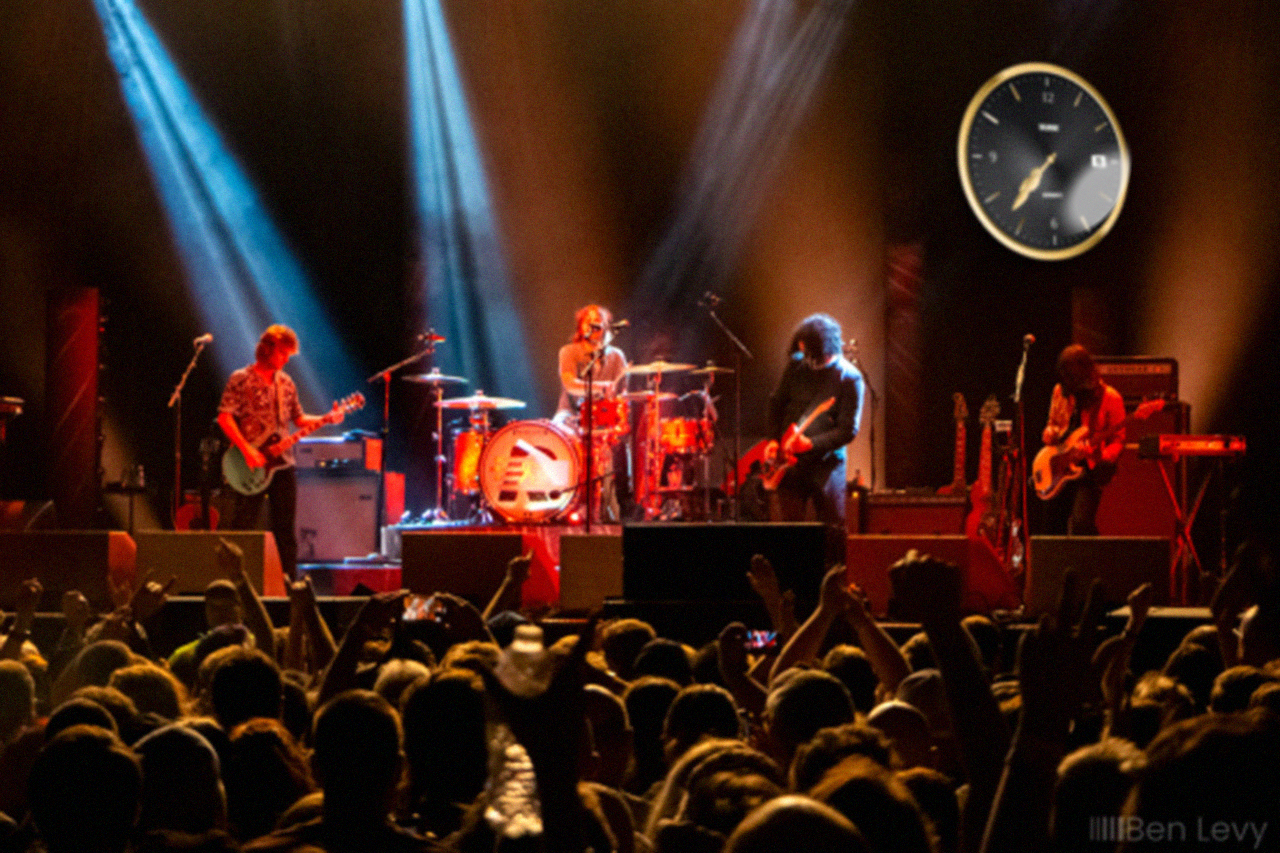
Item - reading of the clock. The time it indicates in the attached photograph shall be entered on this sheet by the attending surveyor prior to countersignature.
7:37
